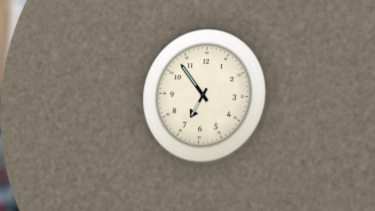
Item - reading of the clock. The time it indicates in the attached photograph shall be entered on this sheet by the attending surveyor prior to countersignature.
6:53
